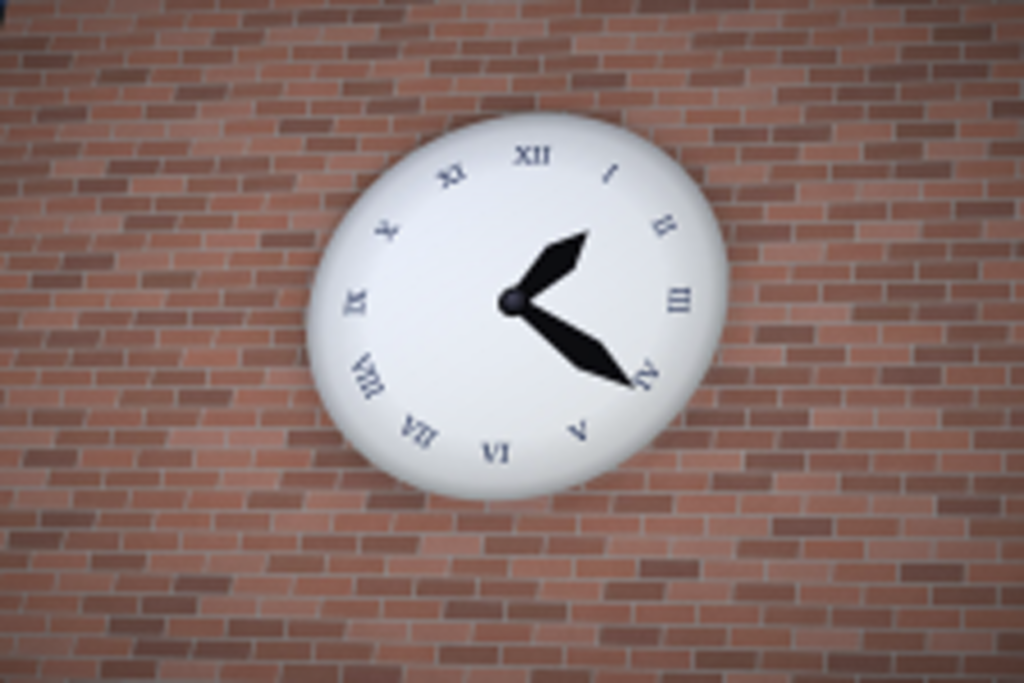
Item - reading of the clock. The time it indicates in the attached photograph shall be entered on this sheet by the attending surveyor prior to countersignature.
1:21
